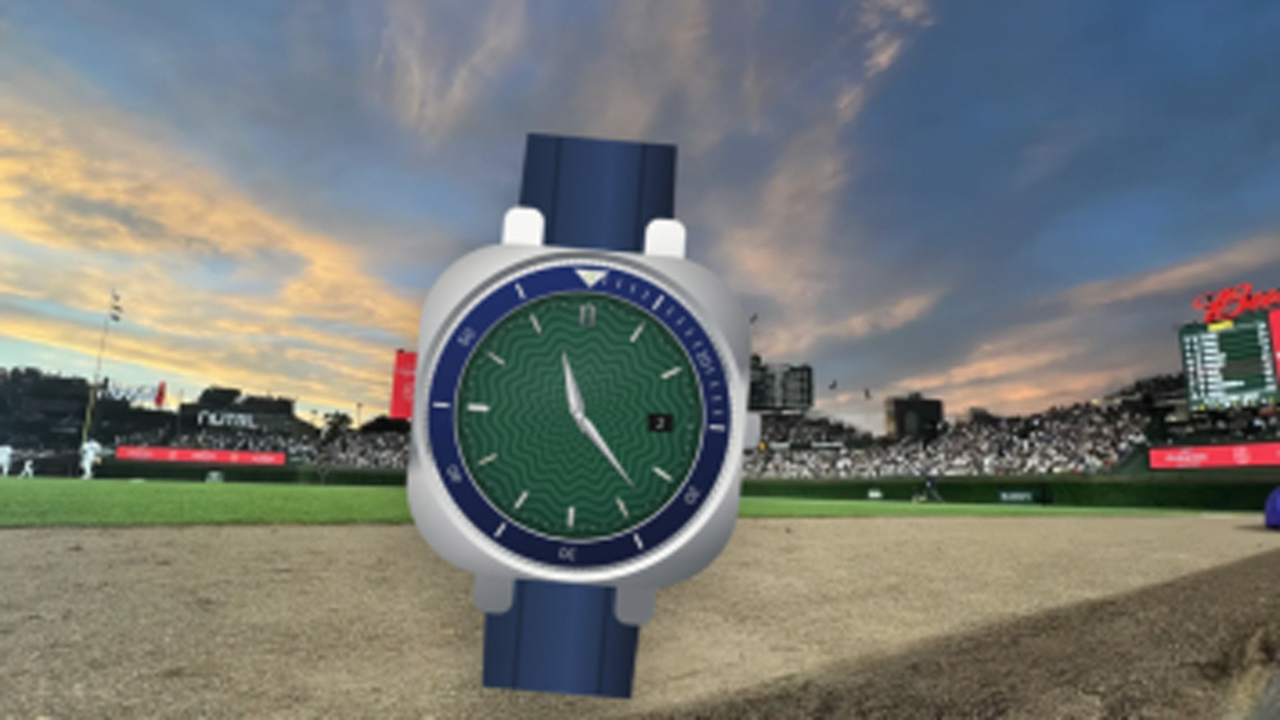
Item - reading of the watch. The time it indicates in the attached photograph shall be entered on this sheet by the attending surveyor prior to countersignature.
11:23
